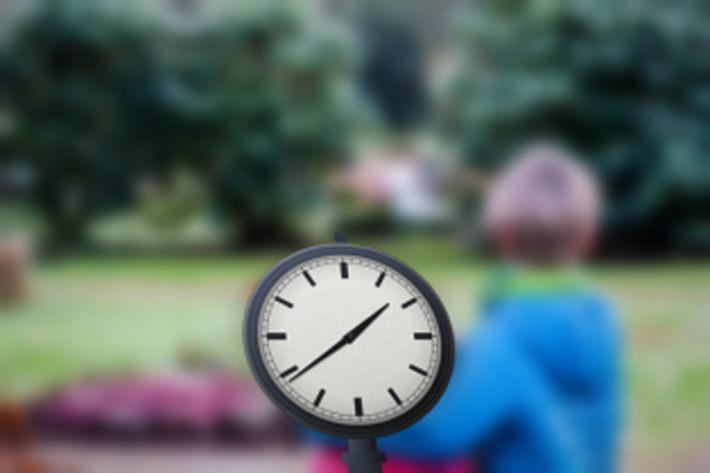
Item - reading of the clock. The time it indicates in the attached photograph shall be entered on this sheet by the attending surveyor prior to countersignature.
1:39
